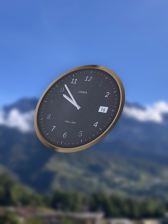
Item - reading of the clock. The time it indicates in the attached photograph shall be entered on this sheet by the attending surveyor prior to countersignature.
9:52
